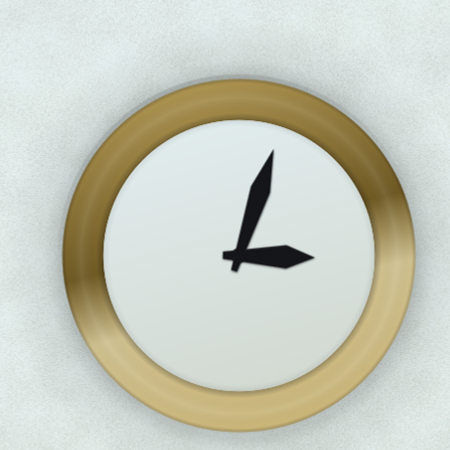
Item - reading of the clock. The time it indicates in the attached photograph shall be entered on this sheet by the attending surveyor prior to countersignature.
3:03
